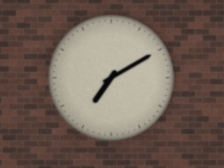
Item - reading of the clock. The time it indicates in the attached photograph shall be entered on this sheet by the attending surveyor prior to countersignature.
7:10
